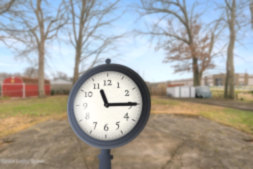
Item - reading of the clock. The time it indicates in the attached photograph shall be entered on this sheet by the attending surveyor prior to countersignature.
11:15
